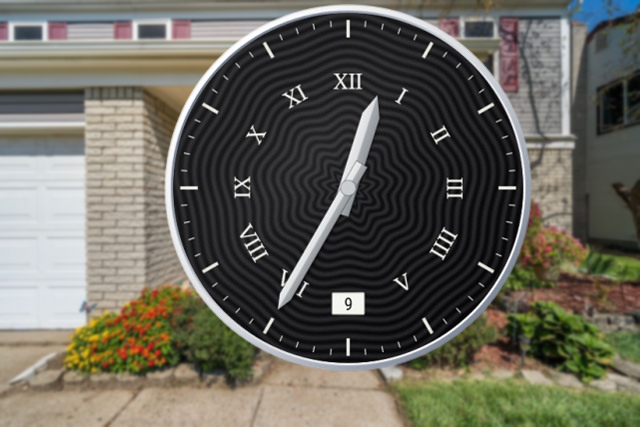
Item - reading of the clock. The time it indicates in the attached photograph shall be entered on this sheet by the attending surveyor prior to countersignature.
12:35
